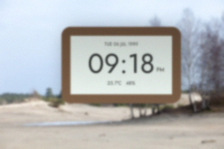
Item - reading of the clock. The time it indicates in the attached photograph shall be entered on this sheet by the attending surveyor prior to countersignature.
9:18
